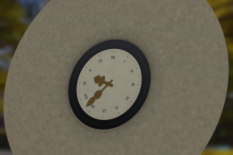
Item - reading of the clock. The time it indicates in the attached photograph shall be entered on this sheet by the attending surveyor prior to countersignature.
9:37
